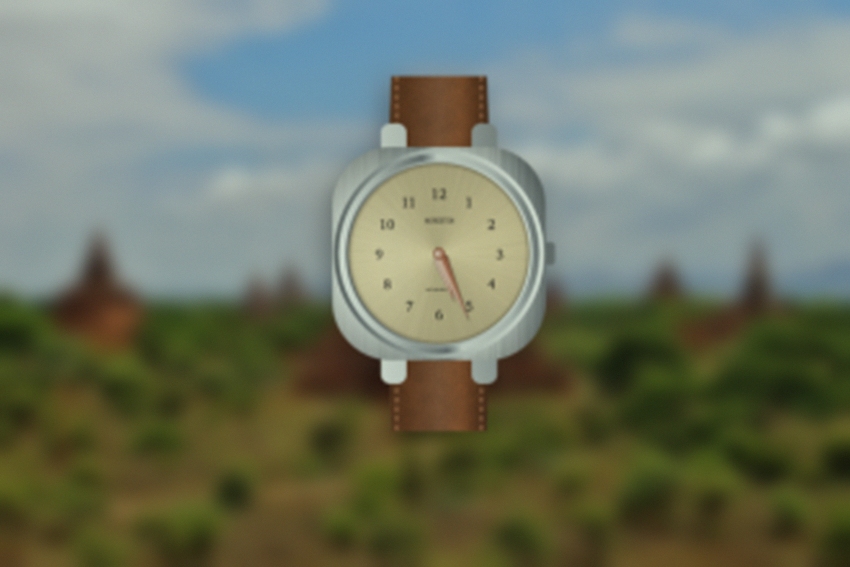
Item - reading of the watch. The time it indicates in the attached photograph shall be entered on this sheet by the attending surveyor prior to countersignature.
5:26
